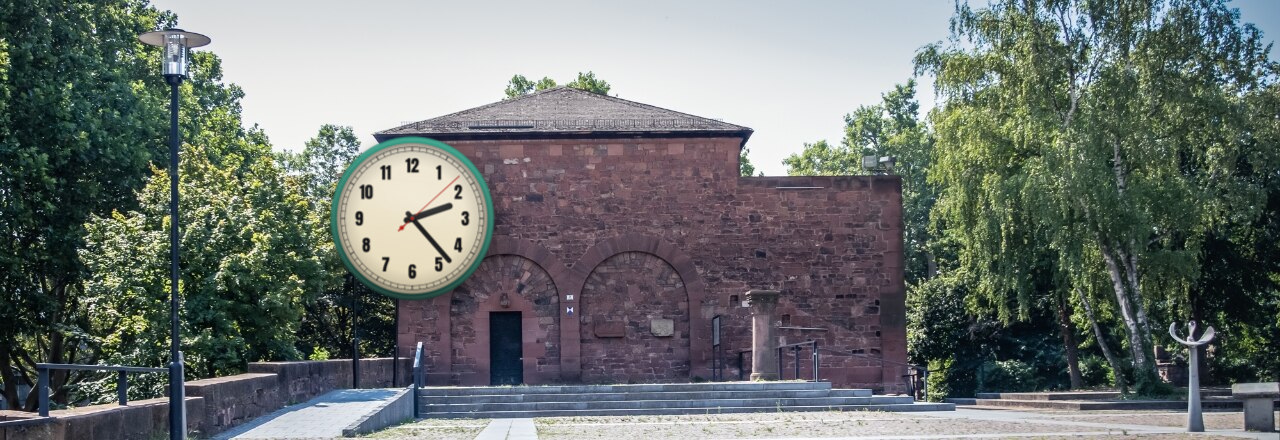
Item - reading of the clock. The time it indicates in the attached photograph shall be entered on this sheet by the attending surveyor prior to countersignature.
2:23:08
